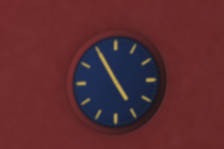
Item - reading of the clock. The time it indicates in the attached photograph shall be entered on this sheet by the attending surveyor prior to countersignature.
4:55
